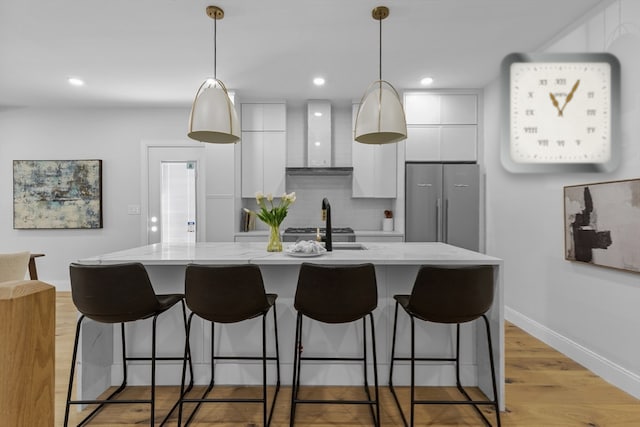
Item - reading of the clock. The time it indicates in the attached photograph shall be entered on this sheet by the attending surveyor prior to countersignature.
11:05
